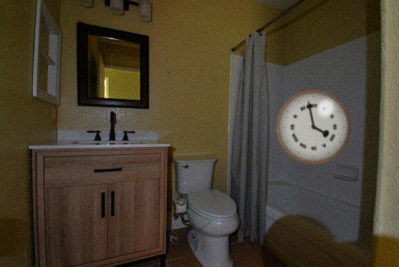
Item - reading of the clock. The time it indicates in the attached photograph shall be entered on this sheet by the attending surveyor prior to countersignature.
3:58
